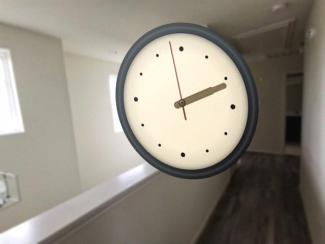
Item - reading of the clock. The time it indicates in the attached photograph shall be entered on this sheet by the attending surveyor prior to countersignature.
2:10:58
